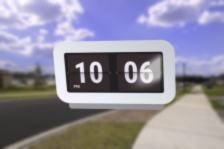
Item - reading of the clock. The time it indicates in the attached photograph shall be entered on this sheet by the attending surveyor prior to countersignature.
10:06
